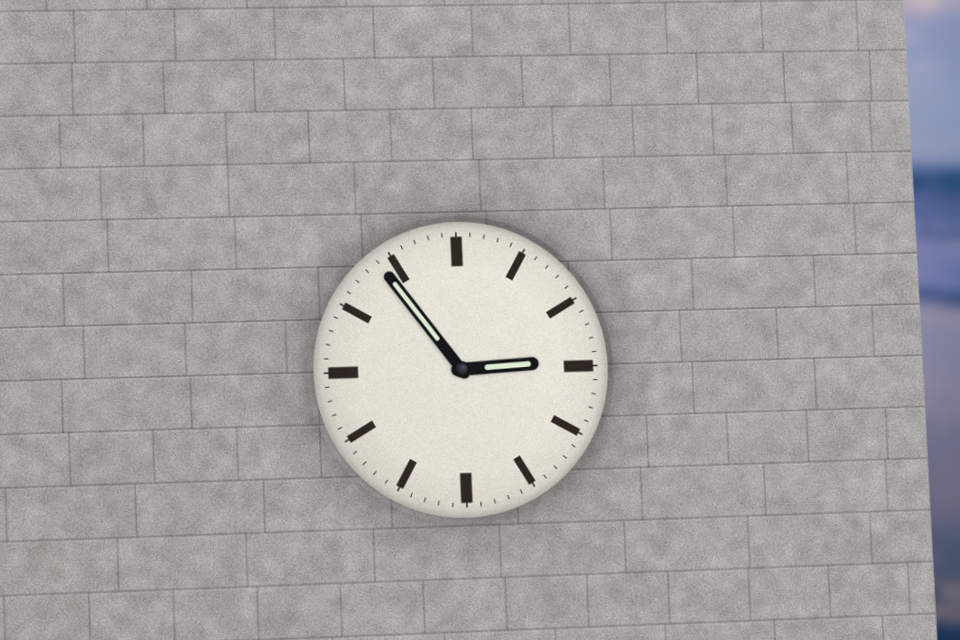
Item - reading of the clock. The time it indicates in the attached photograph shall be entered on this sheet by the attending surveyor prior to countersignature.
2:54
